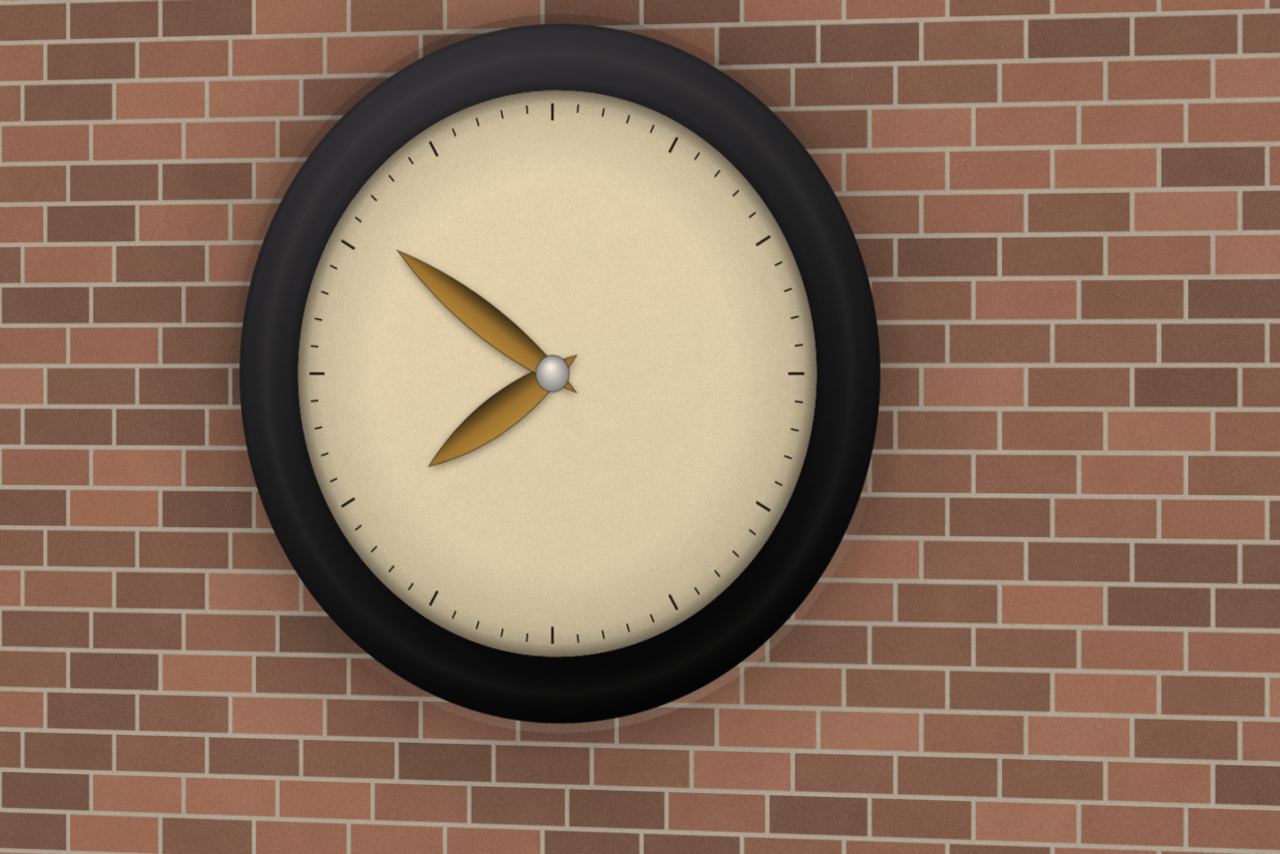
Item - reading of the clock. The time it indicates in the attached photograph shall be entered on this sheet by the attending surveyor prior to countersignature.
7:51
